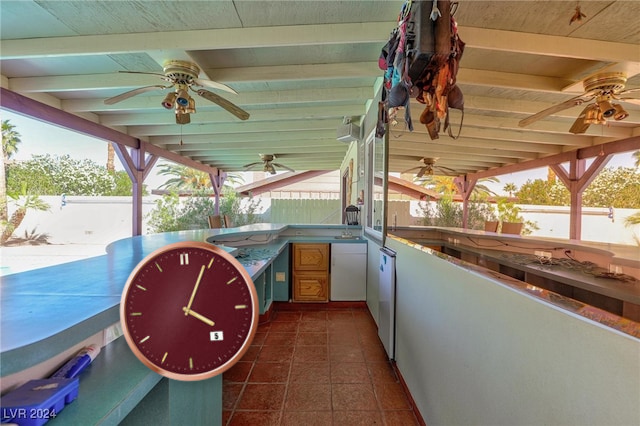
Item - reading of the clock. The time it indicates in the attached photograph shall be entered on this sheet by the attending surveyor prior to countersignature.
4:04
